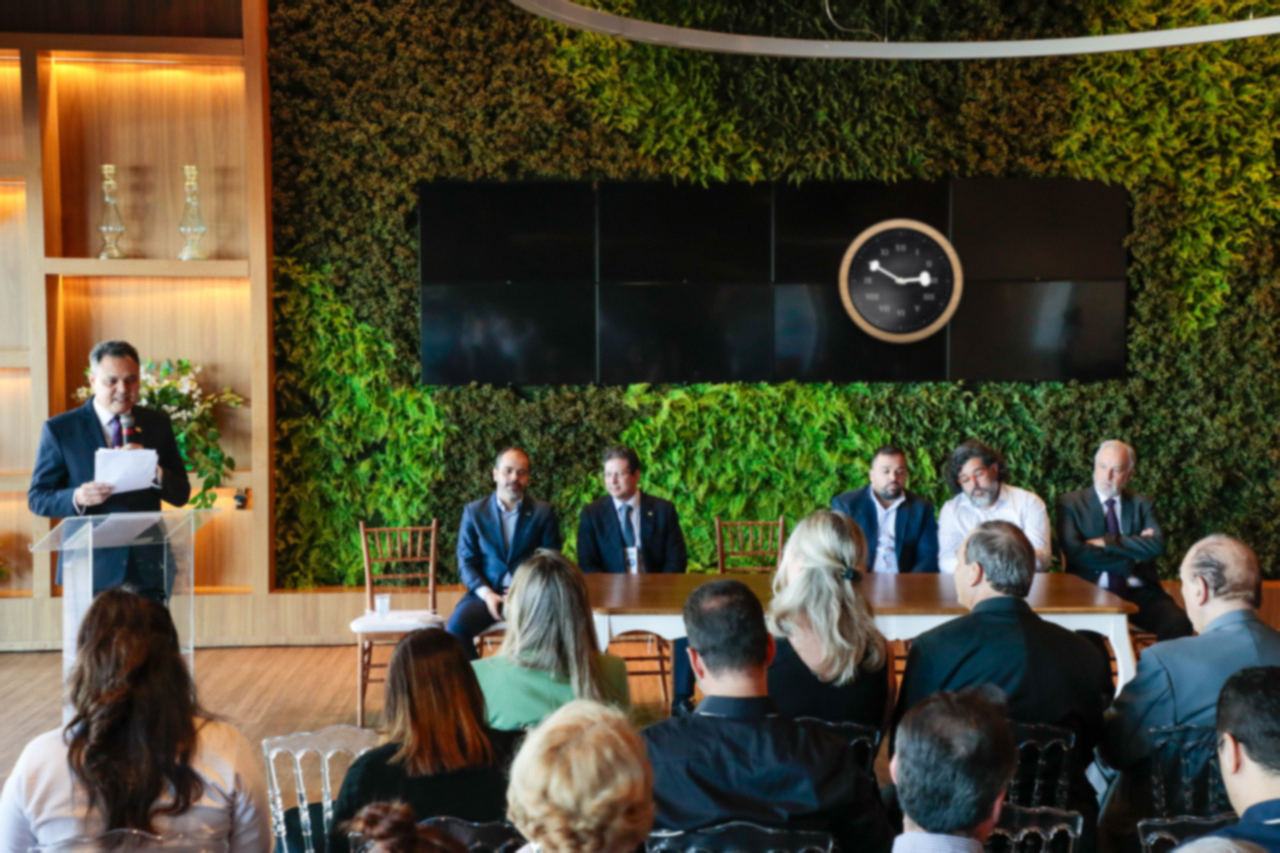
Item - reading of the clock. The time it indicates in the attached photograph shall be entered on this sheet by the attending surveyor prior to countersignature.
2:50
